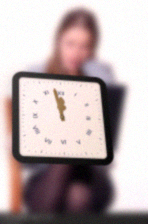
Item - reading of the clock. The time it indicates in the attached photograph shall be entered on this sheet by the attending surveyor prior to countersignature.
11:58
